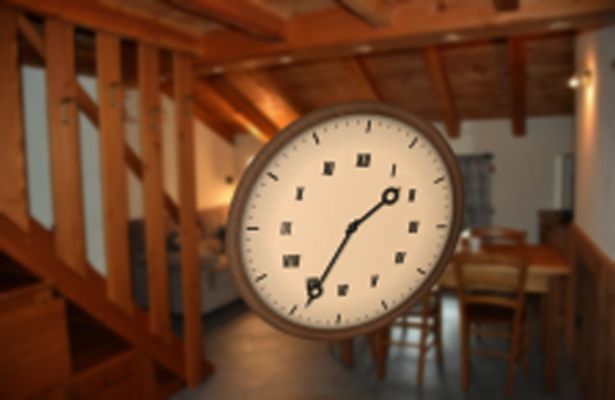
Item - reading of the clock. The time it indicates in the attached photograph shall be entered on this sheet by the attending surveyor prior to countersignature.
1:34
